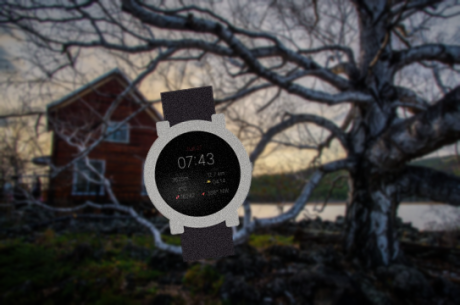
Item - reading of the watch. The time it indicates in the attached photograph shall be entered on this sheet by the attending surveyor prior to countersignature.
7:43
